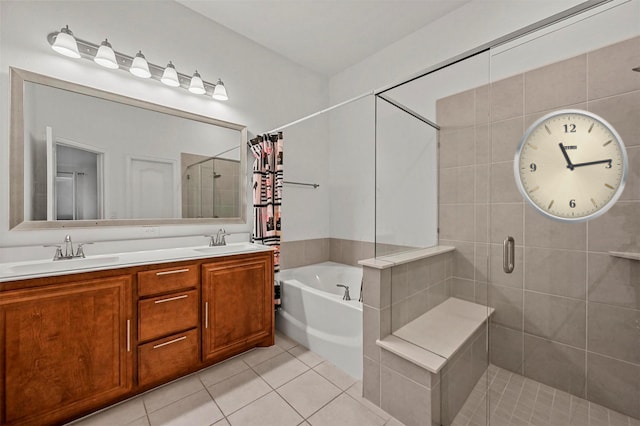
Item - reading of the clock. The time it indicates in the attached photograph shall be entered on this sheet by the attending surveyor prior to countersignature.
11:14
